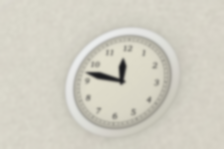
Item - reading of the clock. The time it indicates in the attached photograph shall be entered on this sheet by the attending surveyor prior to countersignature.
11:47
